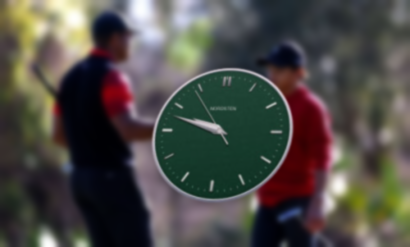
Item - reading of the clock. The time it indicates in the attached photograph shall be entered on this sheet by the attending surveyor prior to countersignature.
9:47:54
